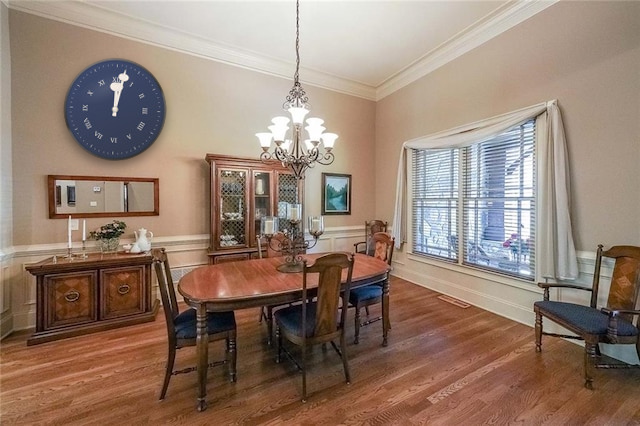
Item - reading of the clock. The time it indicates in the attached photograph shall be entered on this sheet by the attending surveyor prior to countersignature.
12:02
